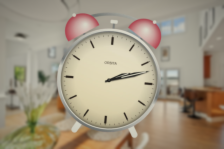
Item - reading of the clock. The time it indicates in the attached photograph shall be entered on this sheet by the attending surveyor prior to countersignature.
2:12
